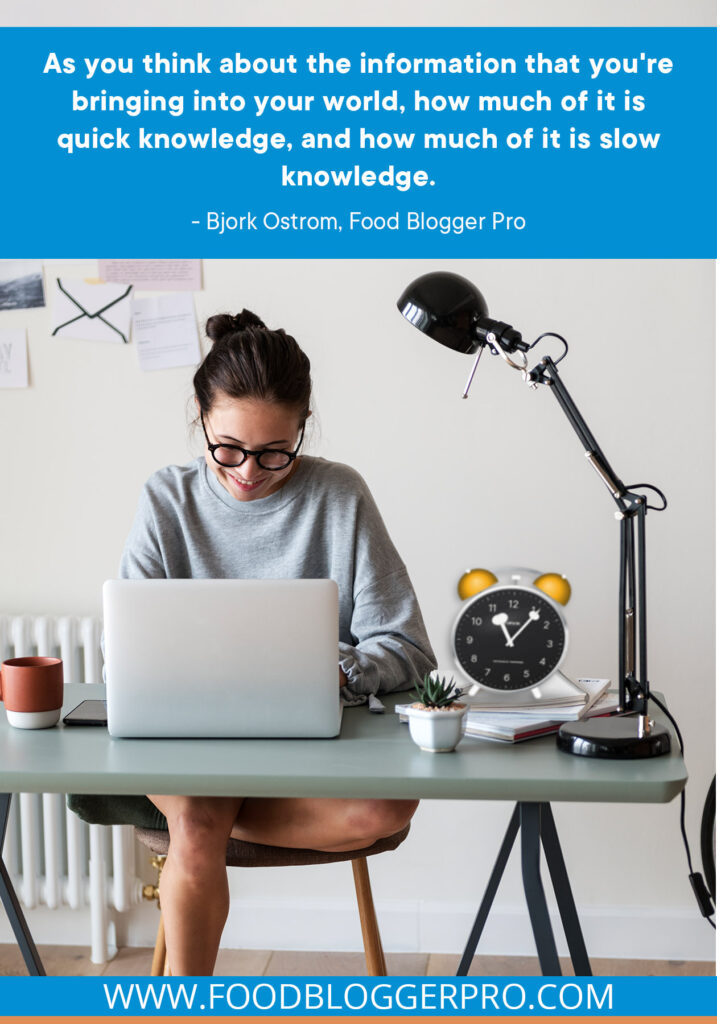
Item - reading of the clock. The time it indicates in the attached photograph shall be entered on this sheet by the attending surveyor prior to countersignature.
11:06
